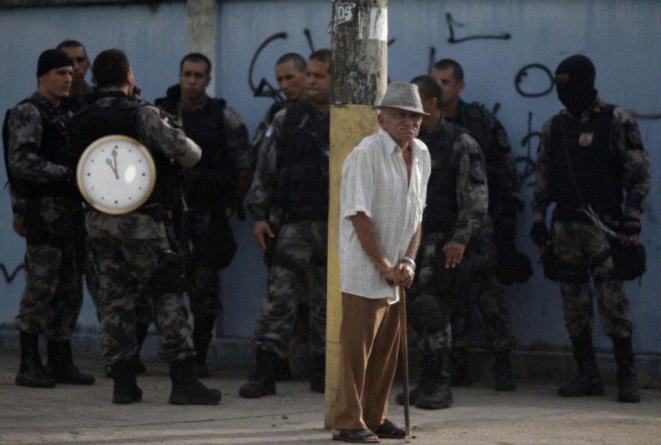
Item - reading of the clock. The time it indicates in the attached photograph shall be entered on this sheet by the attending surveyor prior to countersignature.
10:59
